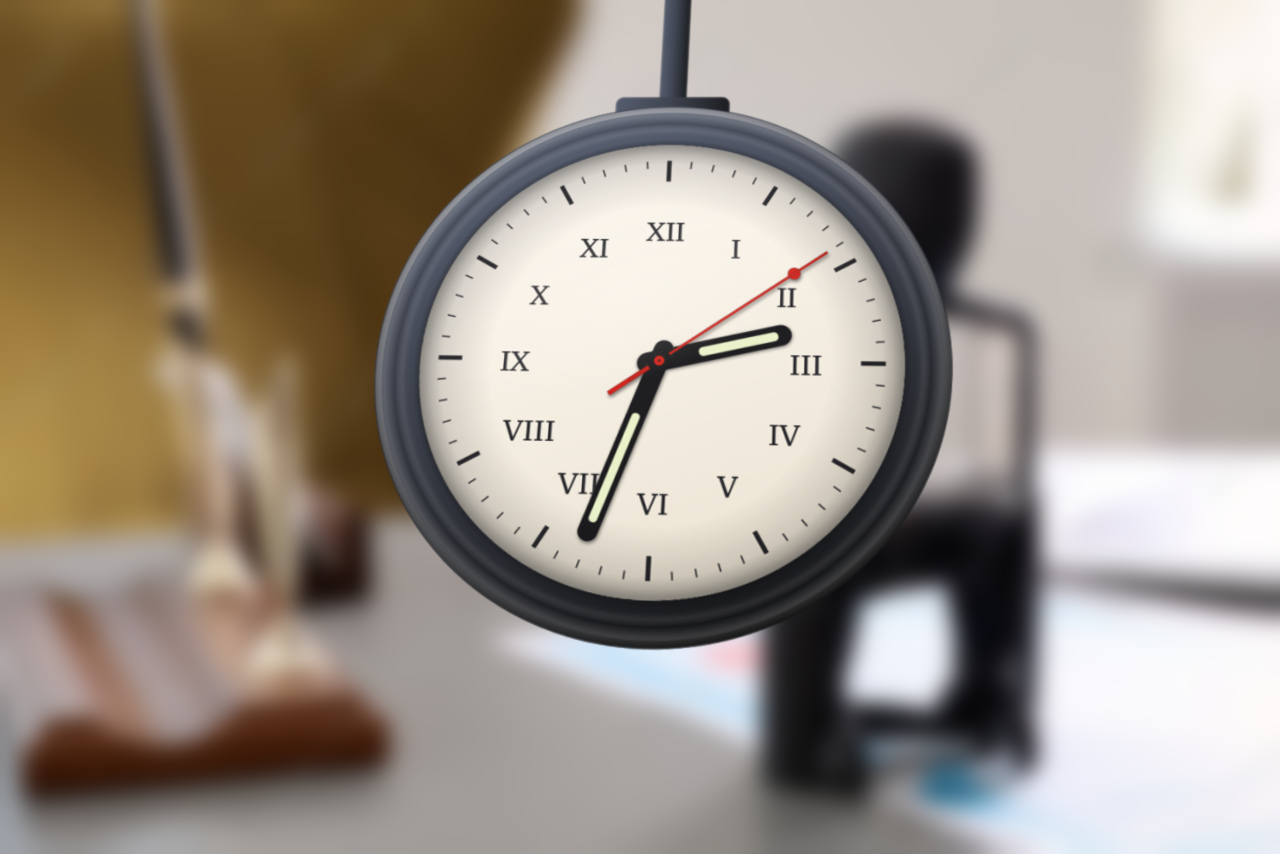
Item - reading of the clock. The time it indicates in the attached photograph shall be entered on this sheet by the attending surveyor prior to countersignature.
2:33:09
